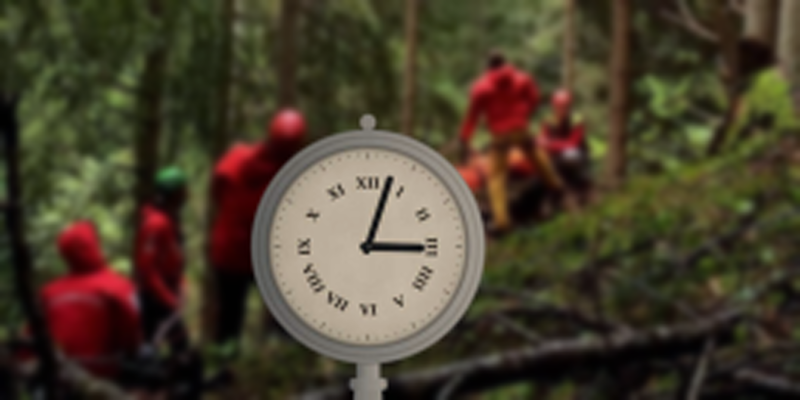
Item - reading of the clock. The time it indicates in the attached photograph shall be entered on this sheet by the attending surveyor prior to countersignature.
3:03
